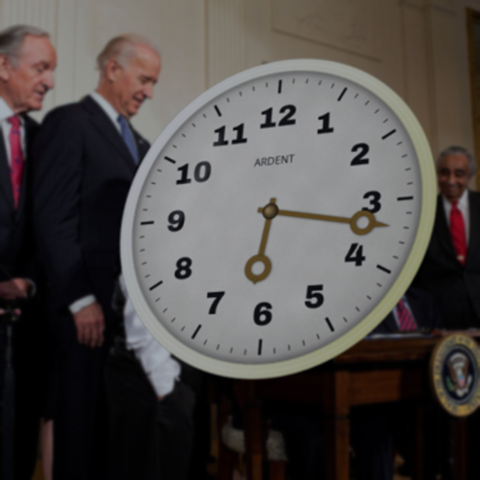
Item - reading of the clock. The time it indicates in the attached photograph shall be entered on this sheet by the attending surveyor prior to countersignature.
6:17
